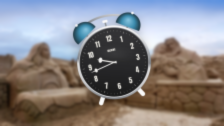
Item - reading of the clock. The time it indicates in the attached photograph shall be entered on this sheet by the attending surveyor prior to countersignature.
9:43
